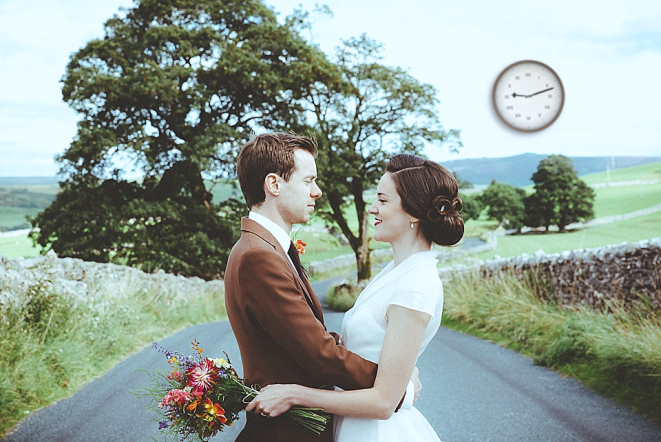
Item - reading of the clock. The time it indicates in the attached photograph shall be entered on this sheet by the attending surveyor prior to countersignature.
9:12
